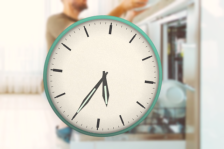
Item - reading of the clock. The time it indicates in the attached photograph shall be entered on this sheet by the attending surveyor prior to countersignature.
5:35
